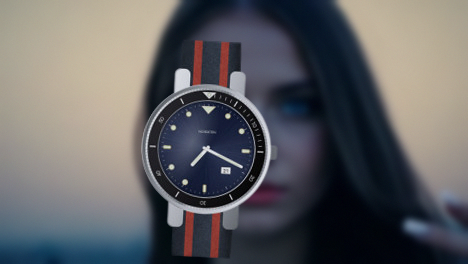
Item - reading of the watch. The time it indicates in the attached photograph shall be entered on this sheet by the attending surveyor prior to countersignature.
7:19
